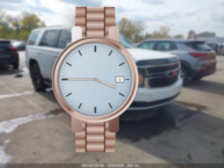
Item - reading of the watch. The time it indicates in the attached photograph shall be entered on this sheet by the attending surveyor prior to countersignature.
3:45
